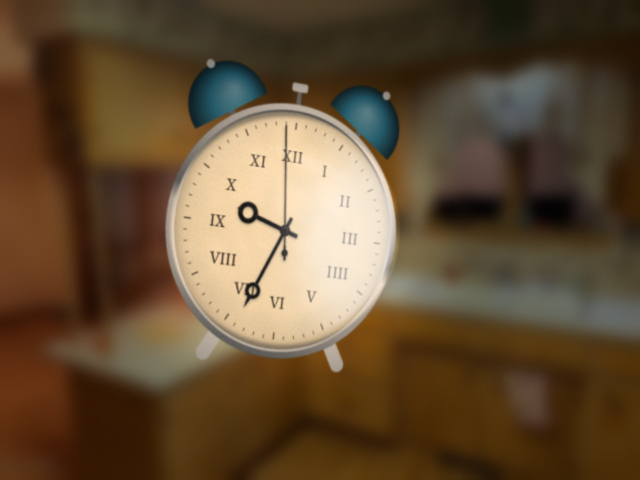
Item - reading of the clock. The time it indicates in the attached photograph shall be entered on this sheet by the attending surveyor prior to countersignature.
9:33:59
